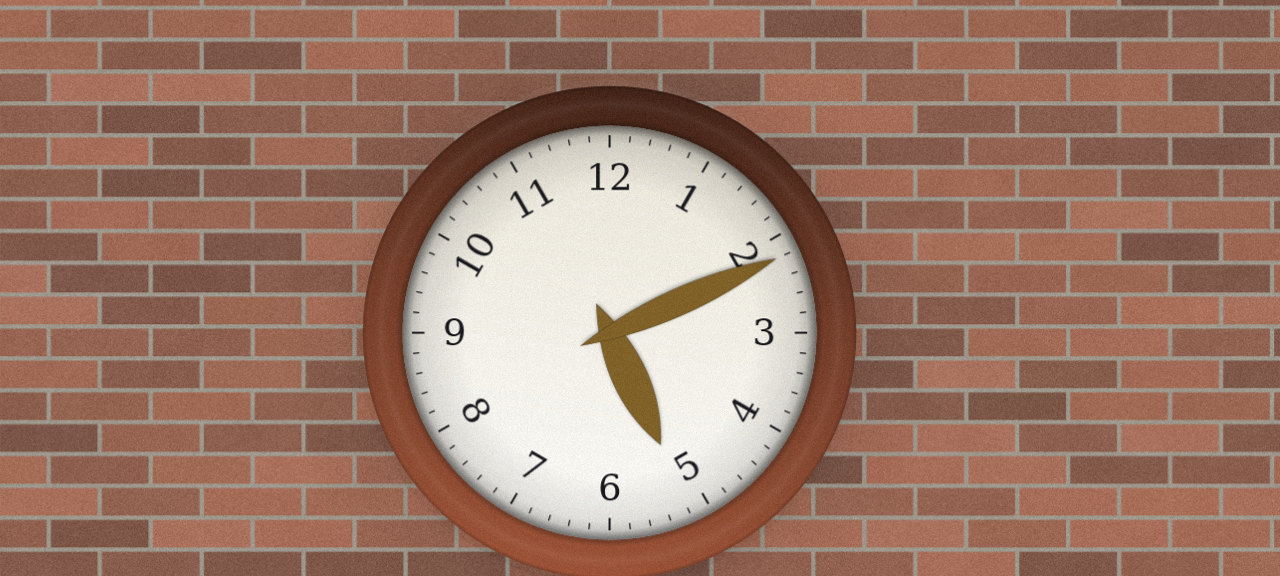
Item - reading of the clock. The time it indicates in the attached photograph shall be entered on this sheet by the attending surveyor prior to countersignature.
5:11
